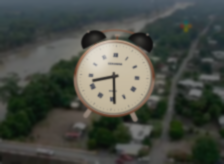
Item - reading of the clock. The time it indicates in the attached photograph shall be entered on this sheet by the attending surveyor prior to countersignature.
8:29
